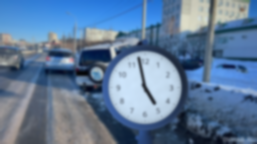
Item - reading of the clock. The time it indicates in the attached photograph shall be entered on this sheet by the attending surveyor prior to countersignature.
4:58
